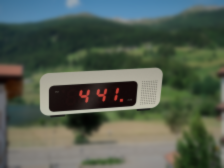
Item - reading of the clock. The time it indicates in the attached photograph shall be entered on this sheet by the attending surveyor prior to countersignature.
4:41
